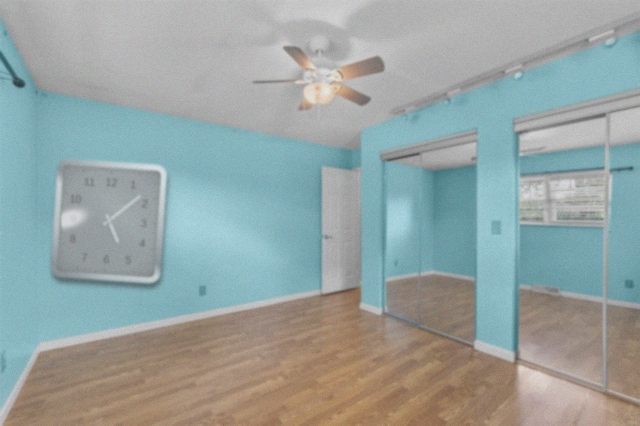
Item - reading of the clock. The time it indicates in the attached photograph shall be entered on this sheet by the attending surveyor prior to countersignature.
5:08
